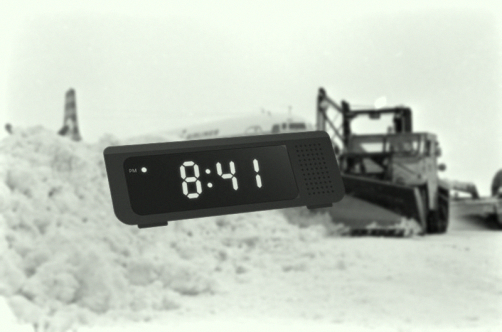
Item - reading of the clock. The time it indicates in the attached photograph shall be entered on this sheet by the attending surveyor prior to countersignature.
8:41
